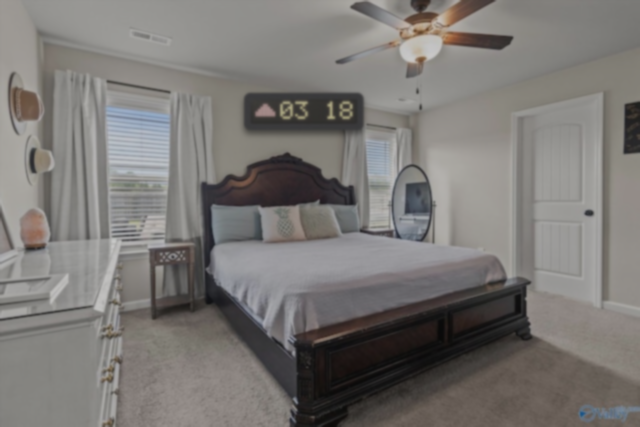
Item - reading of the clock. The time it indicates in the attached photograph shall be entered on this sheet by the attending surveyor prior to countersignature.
3:18
